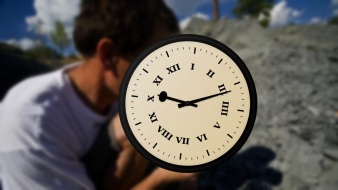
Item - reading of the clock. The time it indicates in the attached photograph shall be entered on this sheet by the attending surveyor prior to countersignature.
10:16
